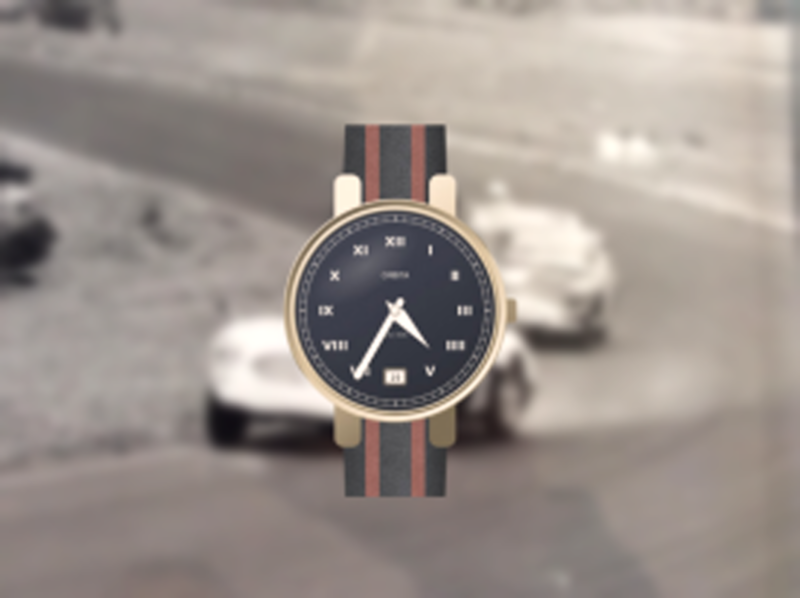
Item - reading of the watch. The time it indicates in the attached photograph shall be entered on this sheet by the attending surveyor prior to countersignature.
4:35
